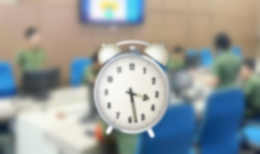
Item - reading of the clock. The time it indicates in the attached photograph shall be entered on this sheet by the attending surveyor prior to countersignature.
3:28
